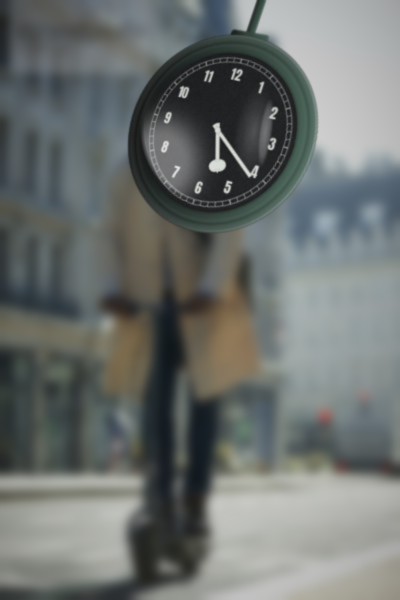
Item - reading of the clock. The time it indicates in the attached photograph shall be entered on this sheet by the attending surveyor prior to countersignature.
5:21
